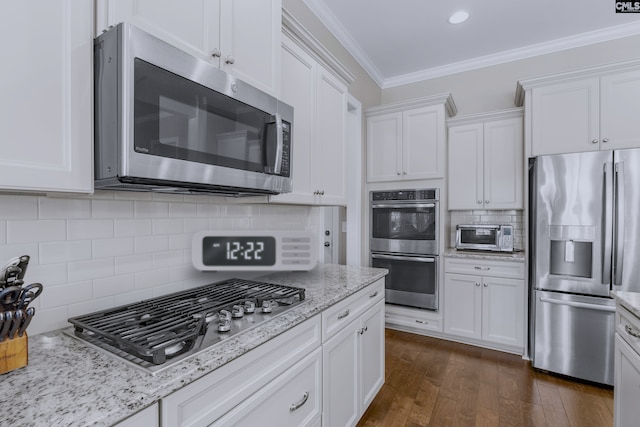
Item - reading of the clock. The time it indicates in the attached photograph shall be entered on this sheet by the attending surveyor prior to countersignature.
12:22
